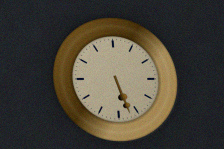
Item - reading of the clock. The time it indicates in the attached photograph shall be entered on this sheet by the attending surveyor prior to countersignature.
5:27
